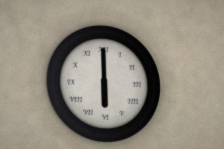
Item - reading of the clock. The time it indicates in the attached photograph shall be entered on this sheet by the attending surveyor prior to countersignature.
6:00
